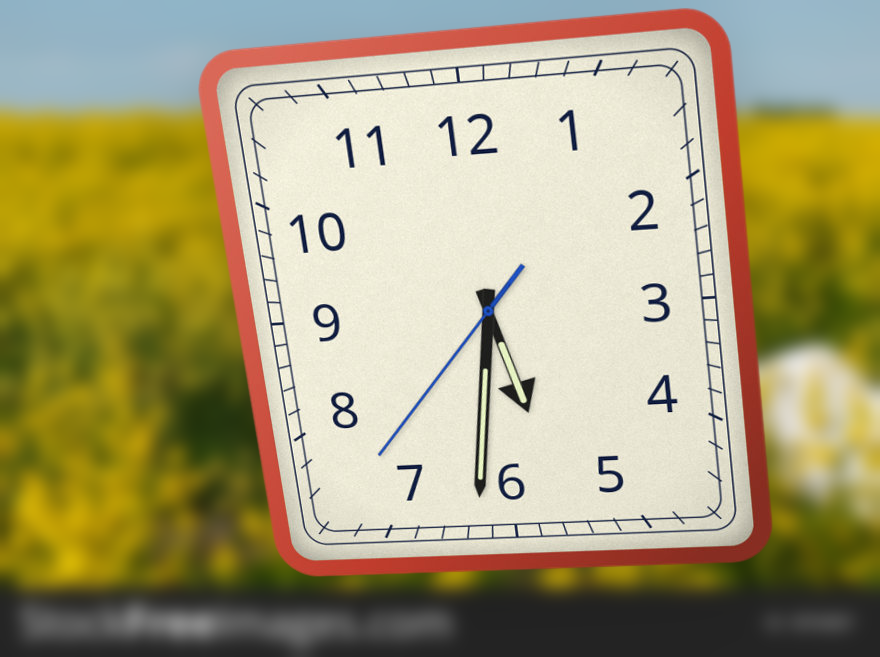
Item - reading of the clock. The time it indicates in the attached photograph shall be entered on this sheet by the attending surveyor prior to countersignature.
5:31:37
